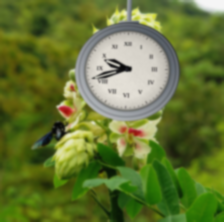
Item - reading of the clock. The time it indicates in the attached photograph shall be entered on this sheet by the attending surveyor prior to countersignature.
9:42
